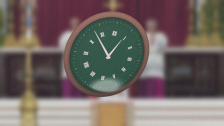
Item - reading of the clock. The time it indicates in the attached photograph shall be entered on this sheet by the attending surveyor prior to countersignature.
12:53
